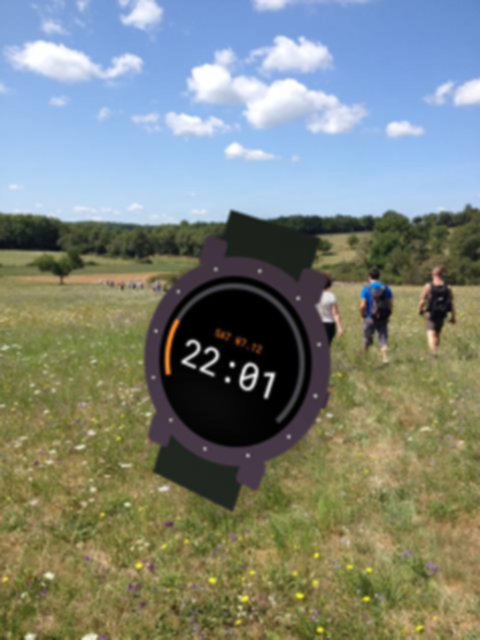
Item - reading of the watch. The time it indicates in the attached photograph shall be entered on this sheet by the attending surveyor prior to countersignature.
22:01
